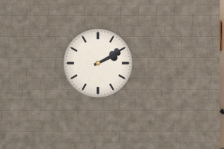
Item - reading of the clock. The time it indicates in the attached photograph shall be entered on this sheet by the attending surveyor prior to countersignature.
2:10
